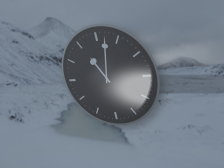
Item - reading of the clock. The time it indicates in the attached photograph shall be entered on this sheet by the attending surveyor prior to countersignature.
11:02
